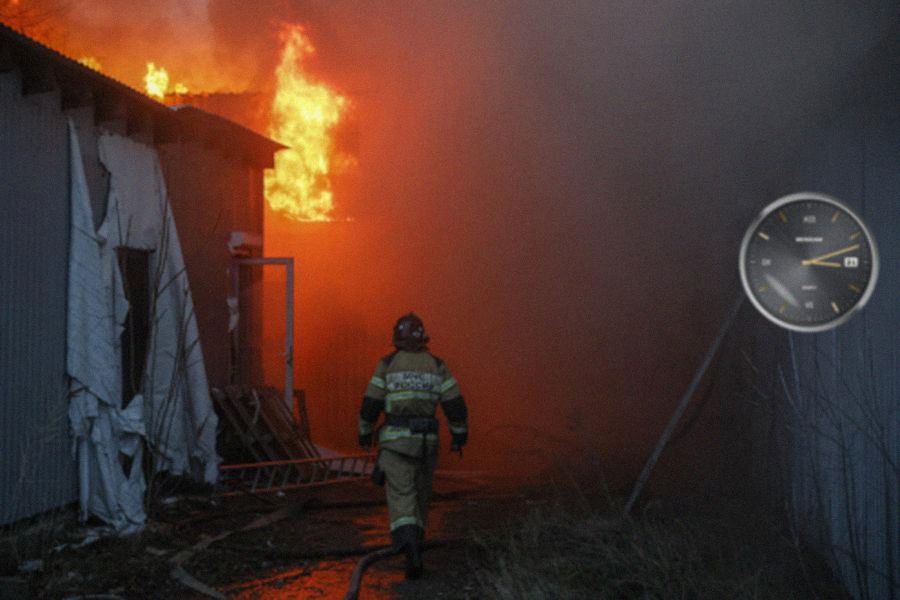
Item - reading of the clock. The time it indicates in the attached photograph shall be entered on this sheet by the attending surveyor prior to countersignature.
3:12
